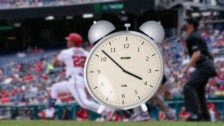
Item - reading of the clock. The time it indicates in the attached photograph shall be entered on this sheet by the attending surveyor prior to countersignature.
3:52
